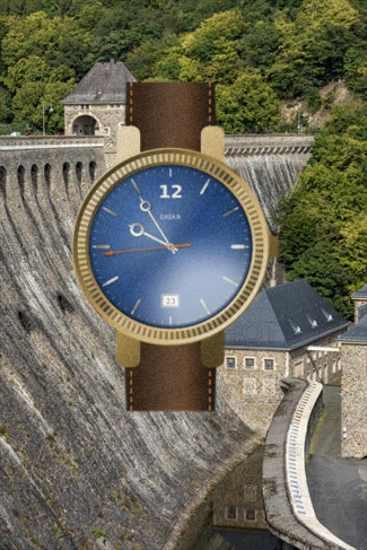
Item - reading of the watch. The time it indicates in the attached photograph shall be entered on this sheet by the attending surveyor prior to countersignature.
9:54:44
